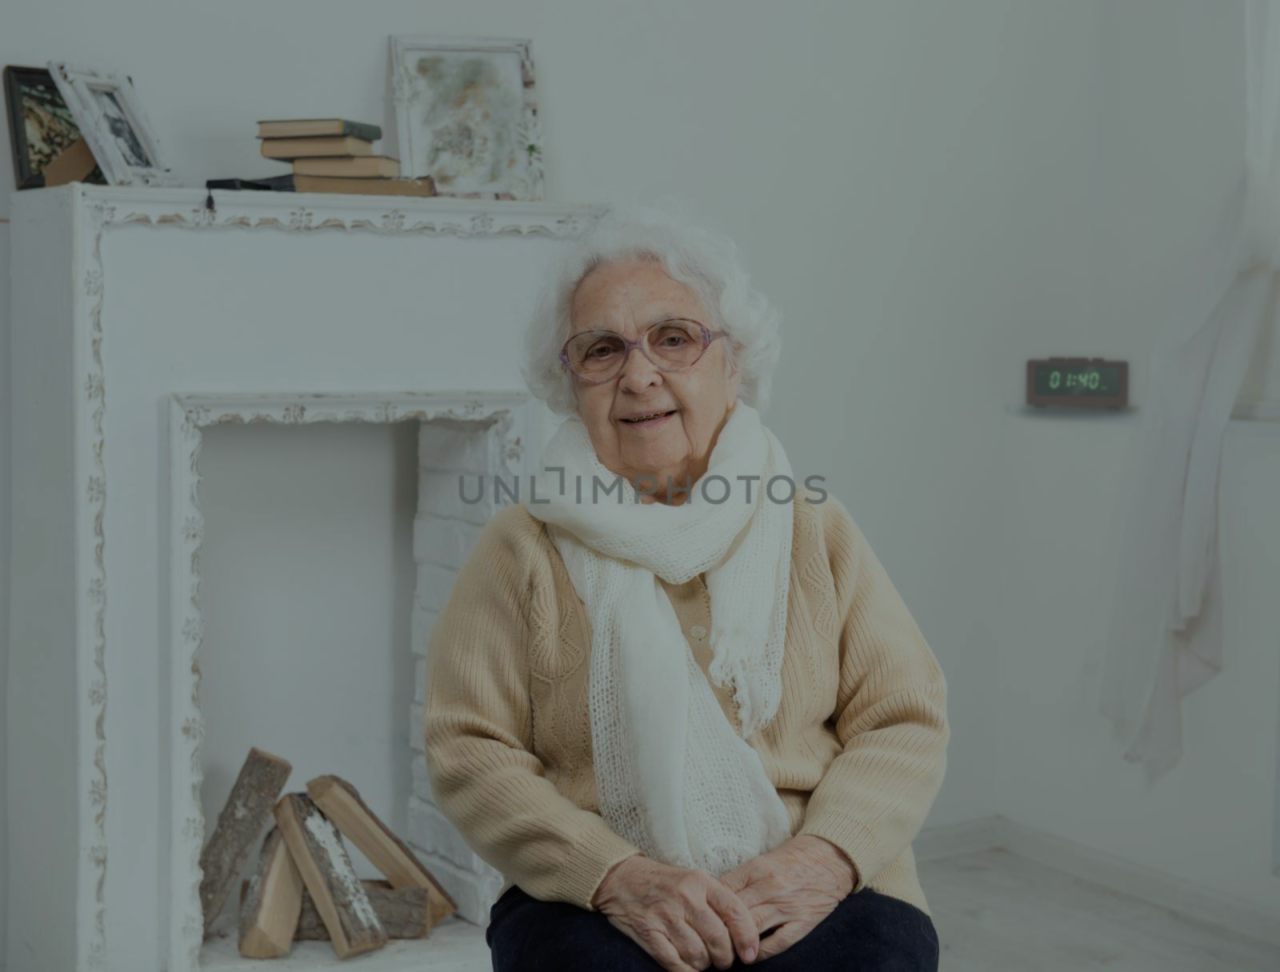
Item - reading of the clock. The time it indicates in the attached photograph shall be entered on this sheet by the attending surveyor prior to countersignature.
1:40
